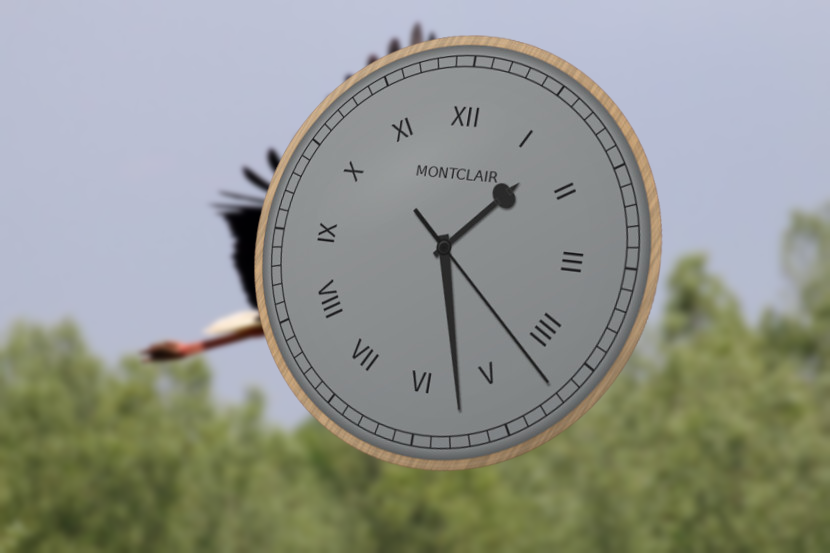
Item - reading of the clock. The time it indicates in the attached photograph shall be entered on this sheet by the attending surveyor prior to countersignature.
1:27:22
